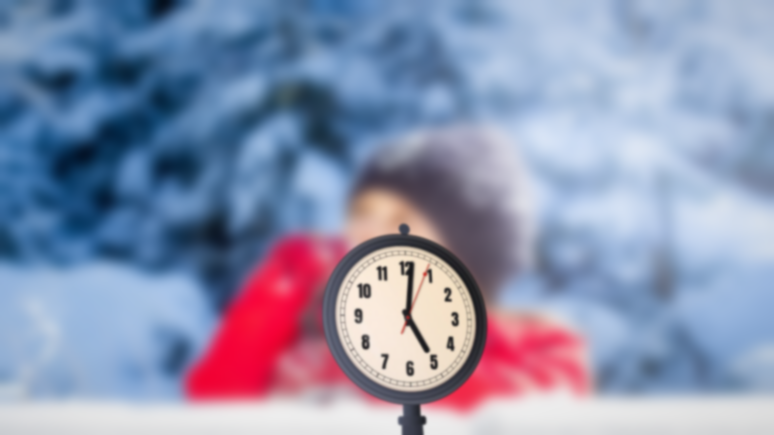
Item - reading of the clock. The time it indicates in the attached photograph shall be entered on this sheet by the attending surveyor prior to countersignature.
5:01:04
